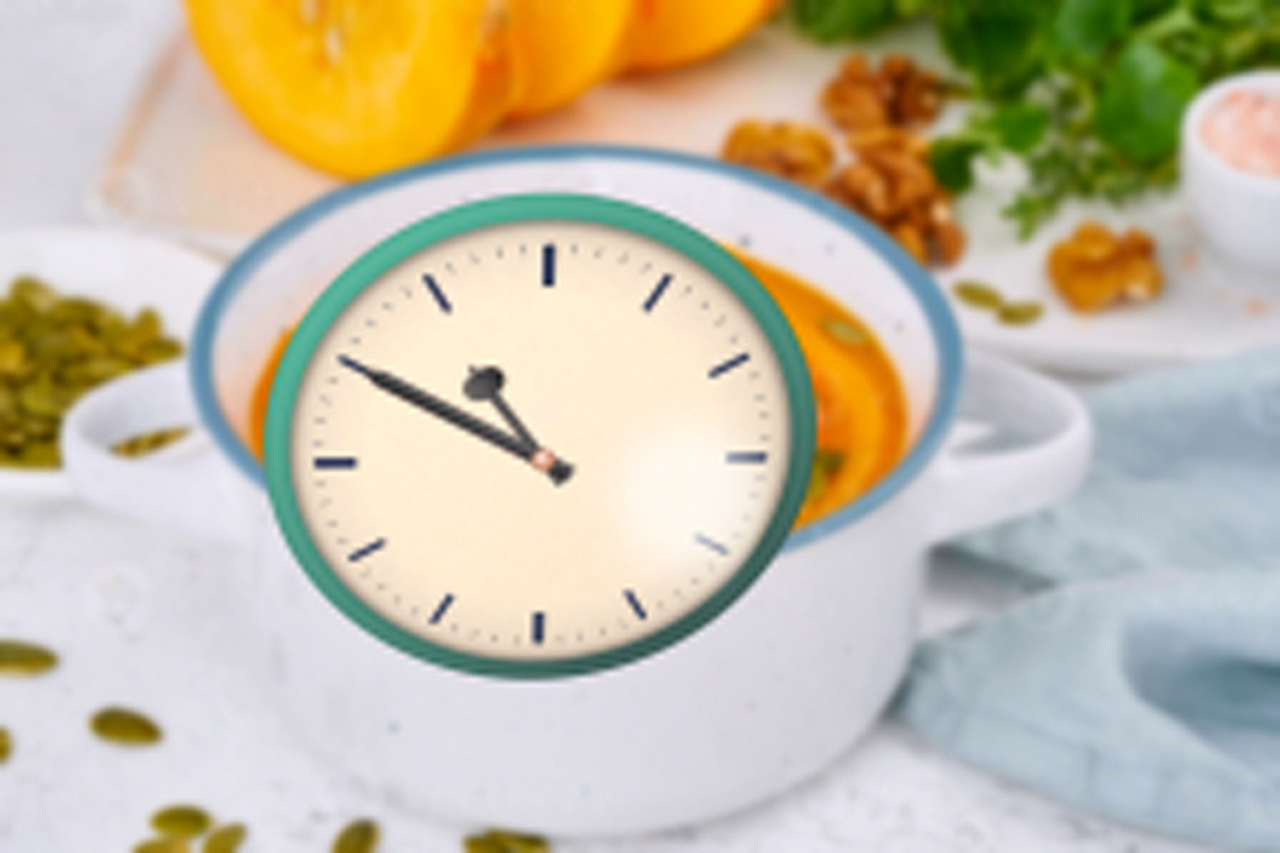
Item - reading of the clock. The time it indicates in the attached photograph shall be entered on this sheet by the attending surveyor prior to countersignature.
10:50
